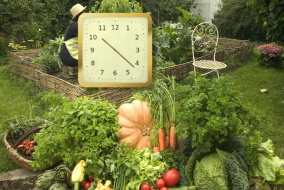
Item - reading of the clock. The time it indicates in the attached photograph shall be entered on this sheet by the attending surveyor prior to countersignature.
10:22
